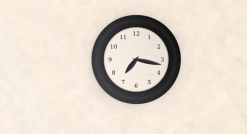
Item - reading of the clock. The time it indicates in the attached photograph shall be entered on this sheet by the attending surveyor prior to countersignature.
7:17
